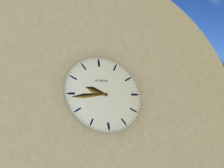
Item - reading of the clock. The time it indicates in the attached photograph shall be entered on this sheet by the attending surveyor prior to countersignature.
9:44
